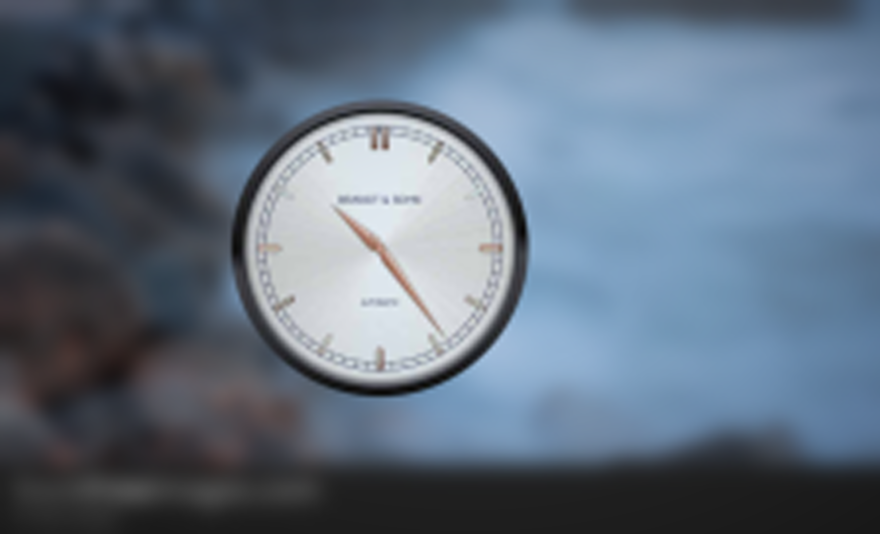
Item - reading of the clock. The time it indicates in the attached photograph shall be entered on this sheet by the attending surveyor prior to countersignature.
10:24
